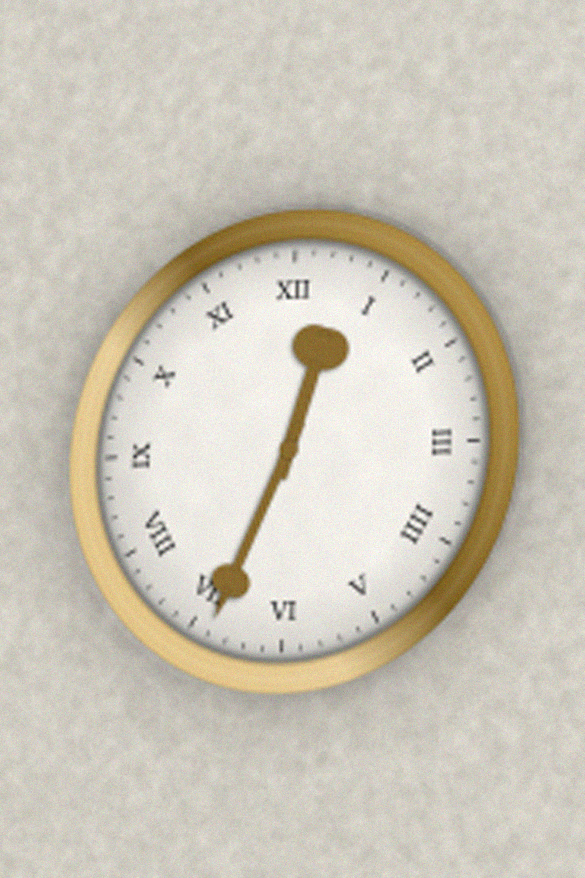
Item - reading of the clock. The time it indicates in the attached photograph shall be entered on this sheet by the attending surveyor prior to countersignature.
12:34
